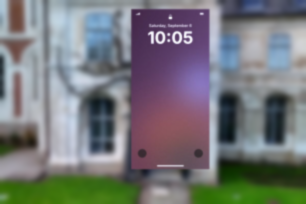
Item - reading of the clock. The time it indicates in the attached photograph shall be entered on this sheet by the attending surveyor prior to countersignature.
10:05
